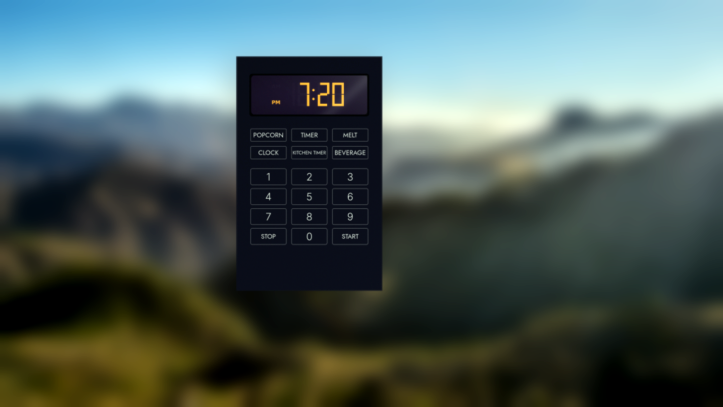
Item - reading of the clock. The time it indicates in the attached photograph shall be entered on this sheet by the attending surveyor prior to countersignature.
7:20
